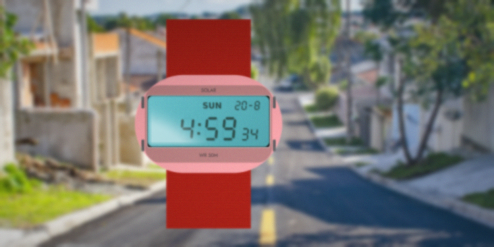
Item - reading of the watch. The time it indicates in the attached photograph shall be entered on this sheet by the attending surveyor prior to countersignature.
4:59:34
